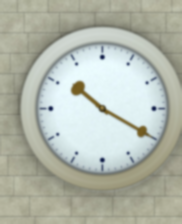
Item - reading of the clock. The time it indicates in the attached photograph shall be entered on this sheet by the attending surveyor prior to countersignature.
10:20
